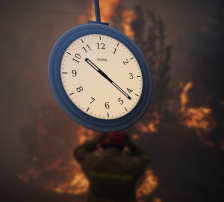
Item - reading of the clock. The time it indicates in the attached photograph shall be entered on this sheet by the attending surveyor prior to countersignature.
10:22
